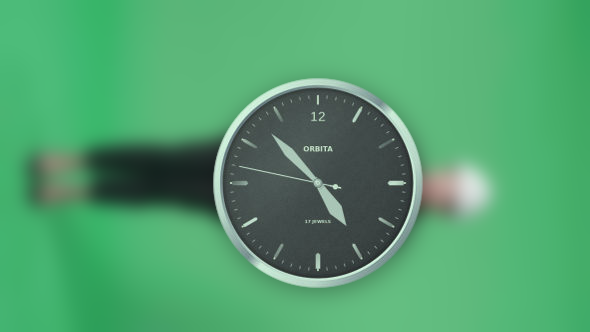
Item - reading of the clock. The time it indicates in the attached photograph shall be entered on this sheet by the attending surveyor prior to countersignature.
4:52:47
